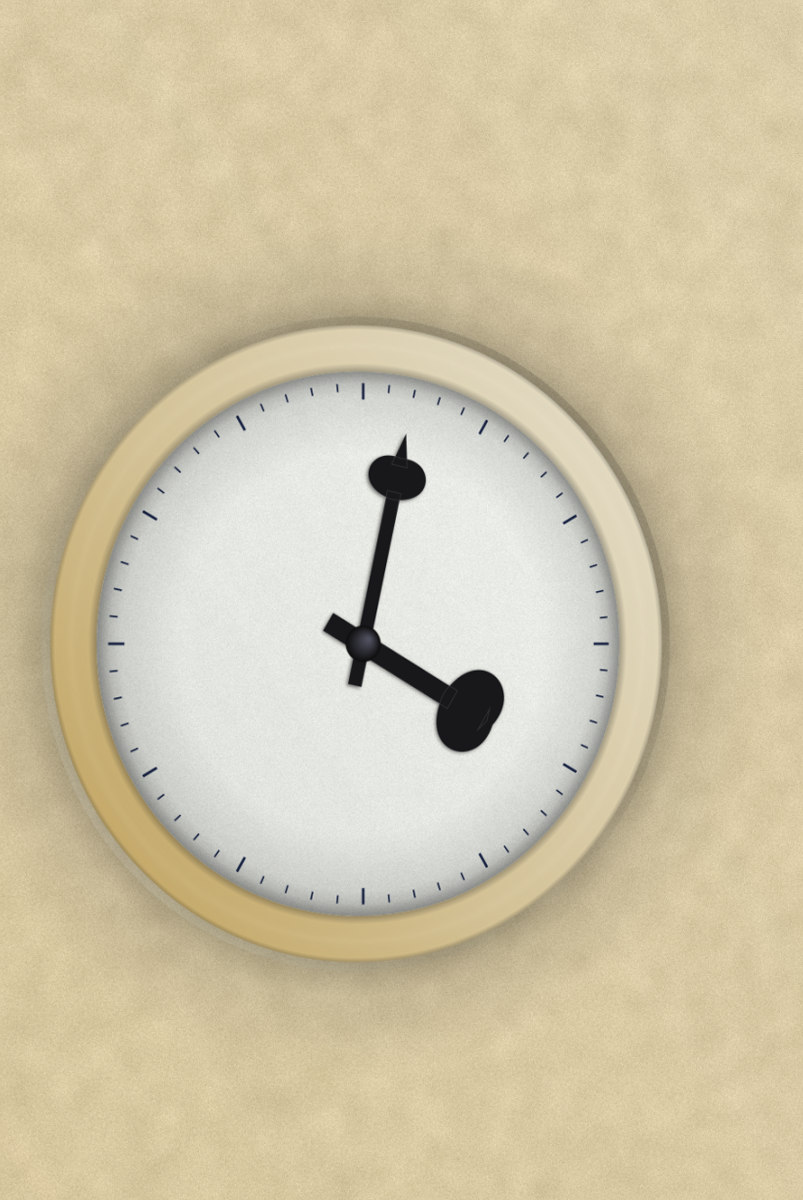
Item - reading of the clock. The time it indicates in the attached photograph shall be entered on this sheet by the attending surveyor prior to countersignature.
4:02
